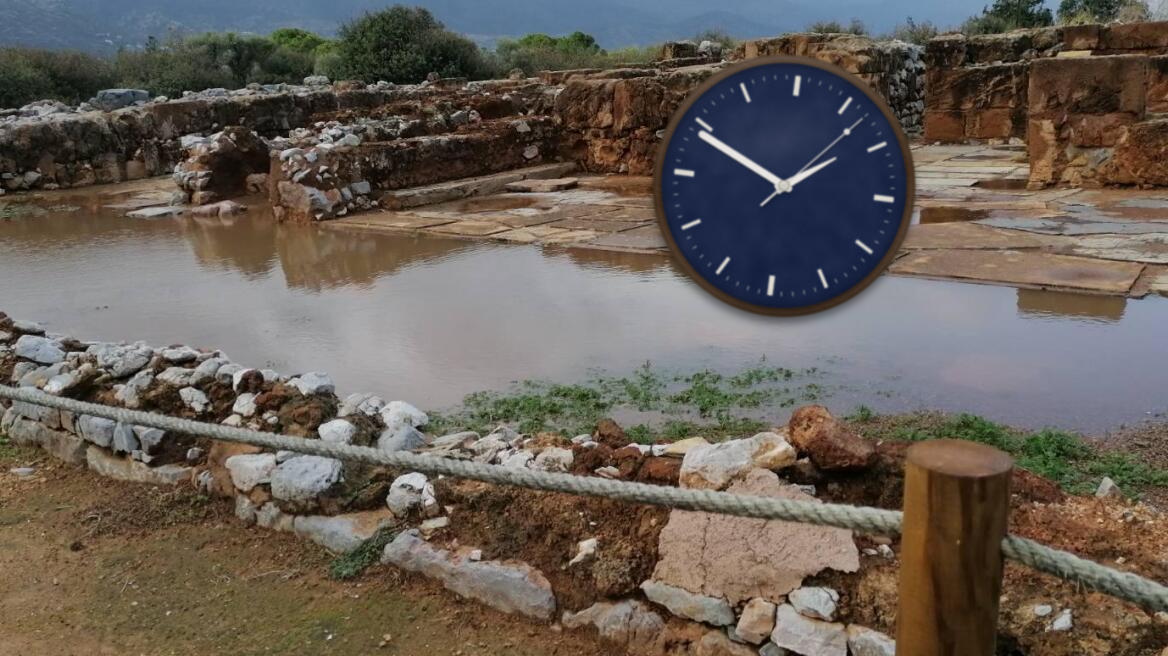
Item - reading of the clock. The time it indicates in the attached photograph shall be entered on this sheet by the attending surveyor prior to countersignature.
1:49:07
